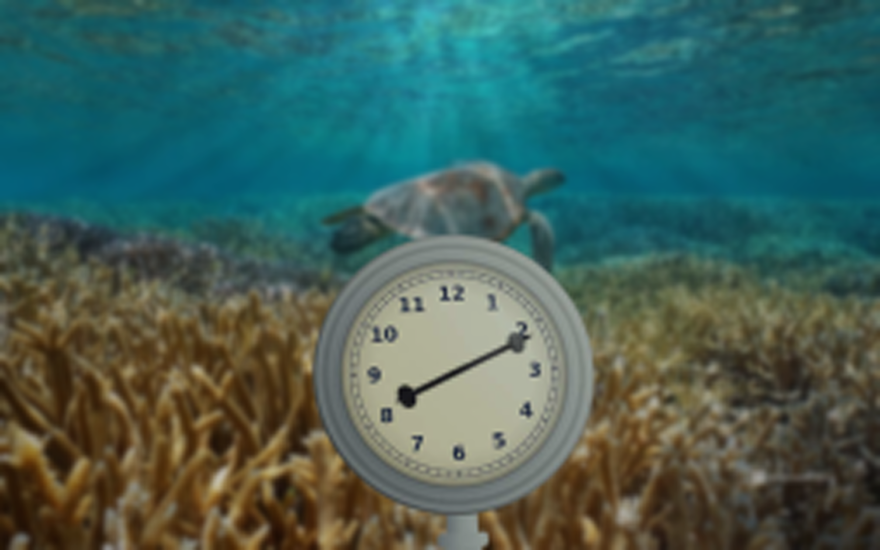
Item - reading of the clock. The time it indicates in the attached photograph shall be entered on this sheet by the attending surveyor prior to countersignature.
8:11
